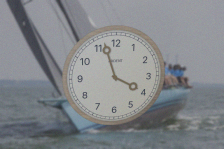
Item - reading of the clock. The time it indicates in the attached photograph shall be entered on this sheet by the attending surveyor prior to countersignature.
3:57
